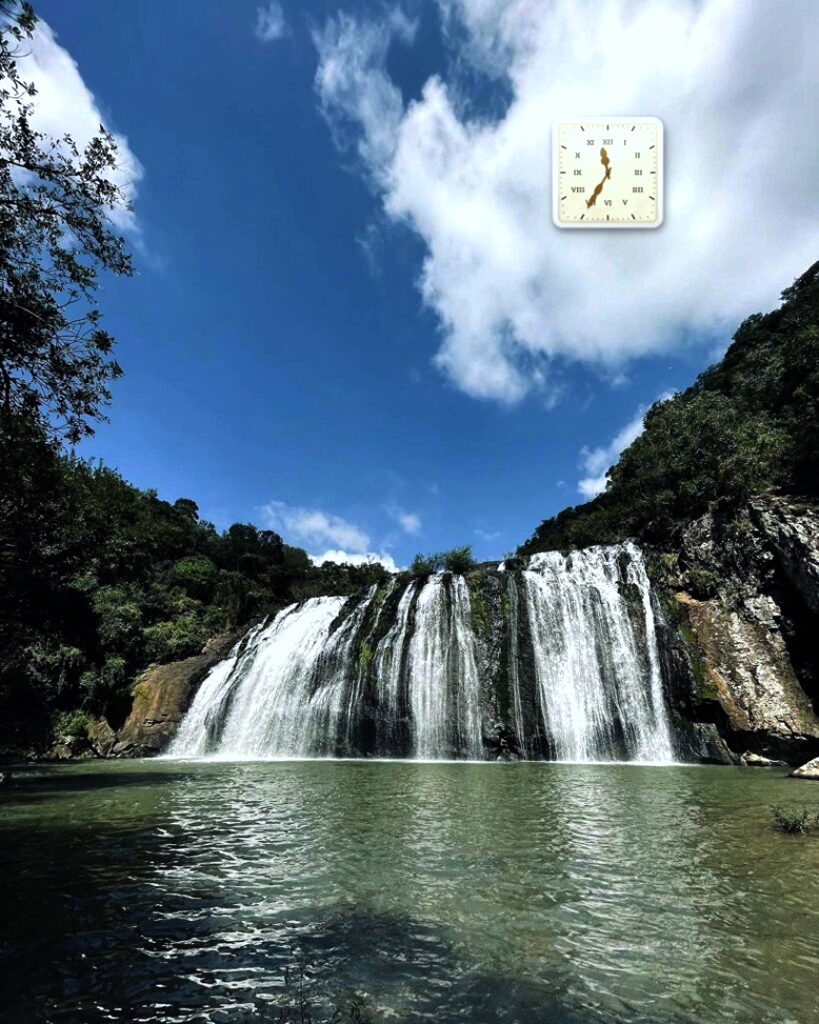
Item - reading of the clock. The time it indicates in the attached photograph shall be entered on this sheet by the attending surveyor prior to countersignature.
11:35
